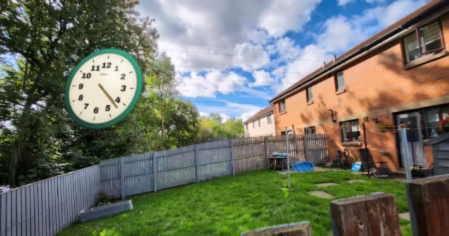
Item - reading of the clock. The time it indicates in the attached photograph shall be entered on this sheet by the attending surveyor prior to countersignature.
4:22
